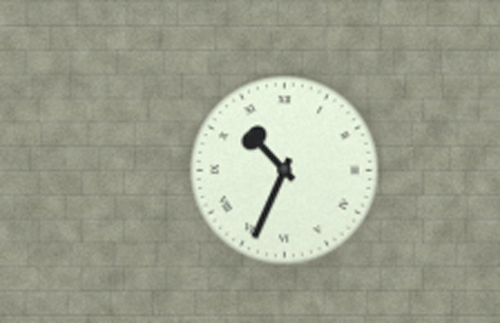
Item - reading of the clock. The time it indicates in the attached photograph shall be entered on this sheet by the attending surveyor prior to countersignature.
10:34
